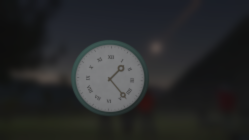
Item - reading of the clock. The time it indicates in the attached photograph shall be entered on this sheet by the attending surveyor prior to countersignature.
1:23
